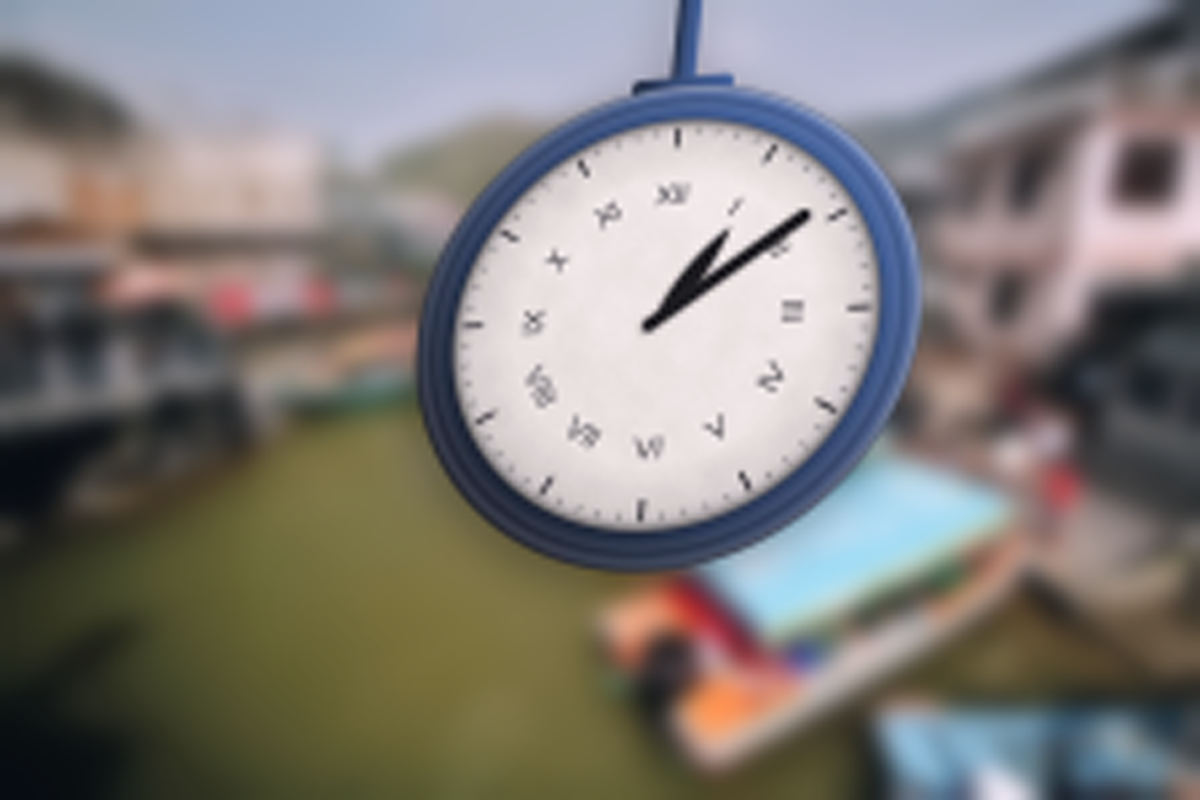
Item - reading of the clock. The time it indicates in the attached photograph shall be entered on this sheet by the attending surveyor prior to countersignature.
1:09
